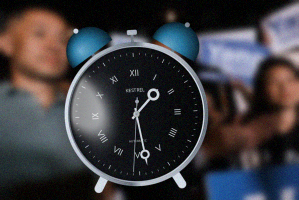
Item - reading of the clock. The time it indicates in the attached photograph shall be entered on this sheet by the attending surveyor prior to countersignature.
1:28:31
